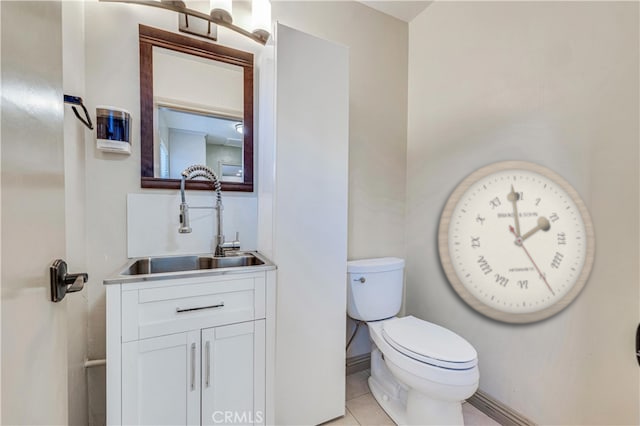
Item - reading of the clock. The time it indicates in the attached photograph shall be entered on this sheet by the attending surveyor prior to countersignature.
1:59:25
